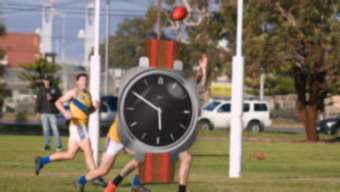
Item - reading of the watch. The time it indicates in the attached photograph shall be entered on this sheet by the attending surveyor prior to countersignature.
5:50
